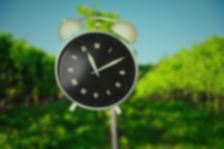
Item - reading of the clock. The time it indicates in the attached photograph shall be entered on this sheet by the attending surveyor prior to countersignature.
11:10
